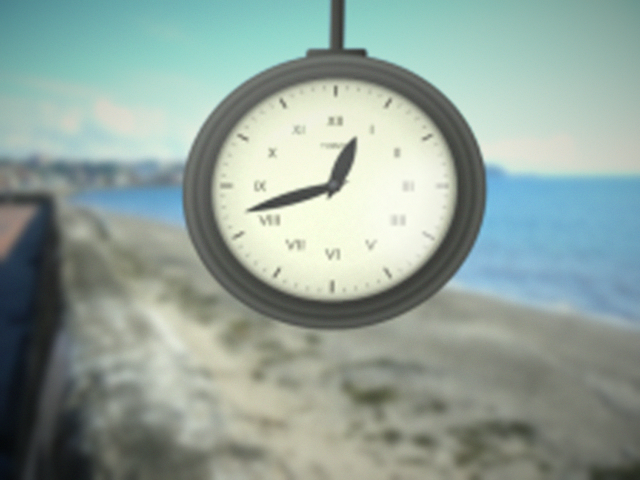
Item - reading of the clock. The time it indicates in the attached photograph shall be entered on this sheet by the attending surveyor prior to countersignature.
12:42
